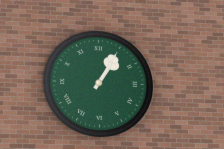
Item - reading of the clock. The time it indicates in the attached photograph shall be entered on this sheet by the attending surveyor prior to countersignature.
1:05
